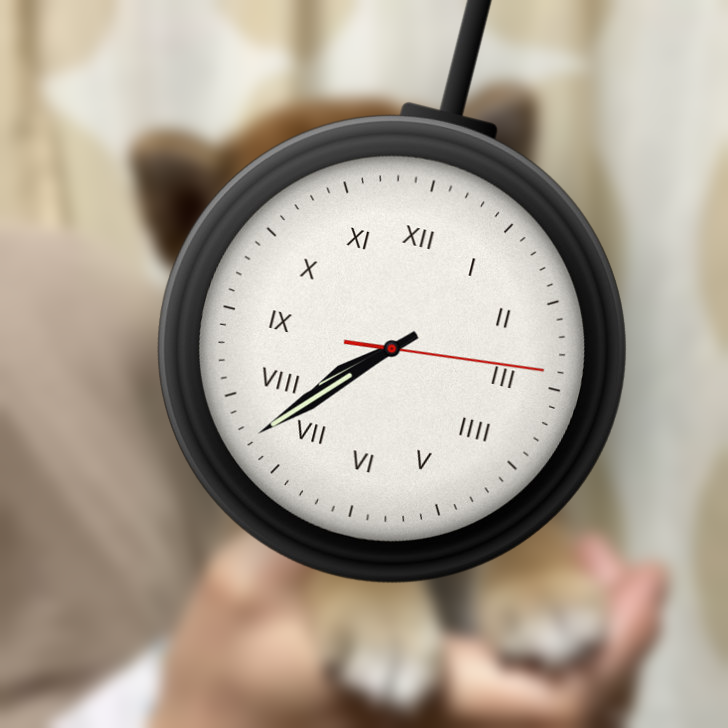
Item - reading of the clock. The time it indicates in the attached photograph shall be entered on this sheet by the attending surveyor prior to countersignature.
7:37:14
